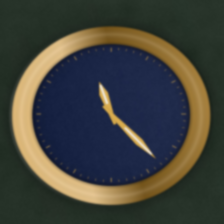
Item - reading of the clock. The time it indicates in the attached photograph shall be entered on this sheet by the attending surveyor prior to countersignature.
11:23
